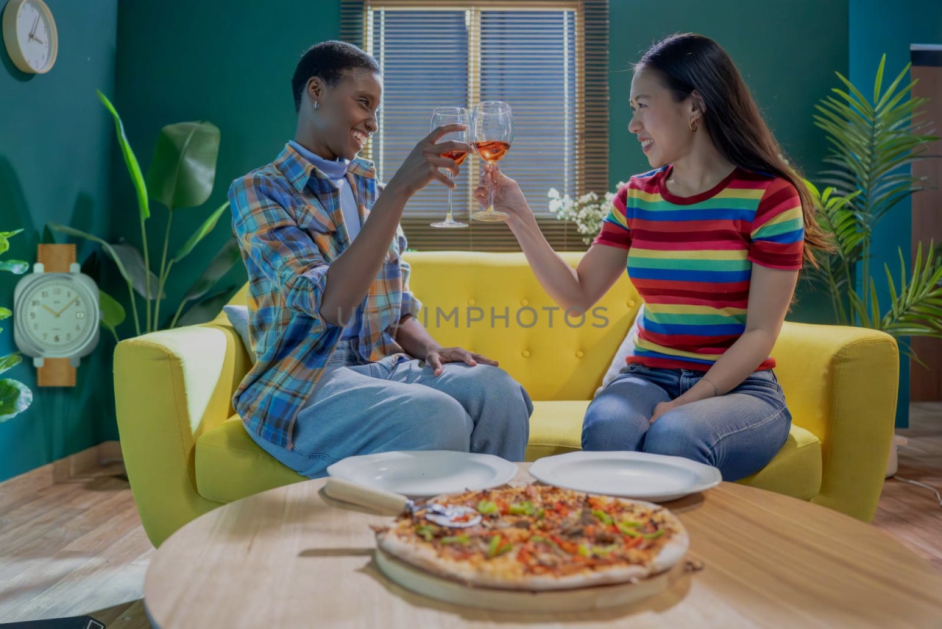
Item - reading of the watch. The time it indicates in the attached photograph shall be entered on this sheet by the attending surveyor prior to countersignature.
10:08
